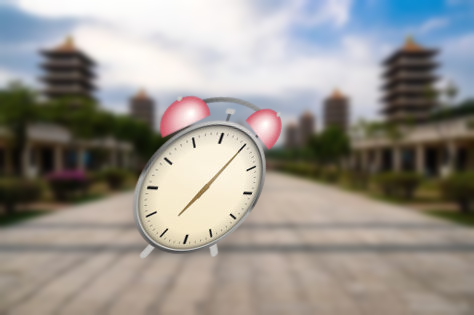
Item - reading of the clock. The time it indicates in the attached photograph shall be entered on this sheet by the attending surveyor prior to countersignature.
7:05
